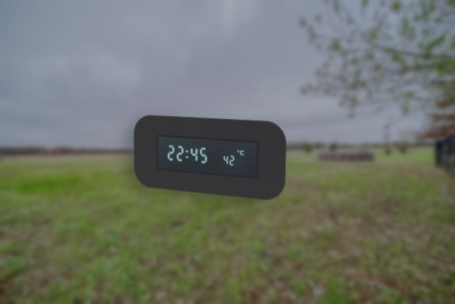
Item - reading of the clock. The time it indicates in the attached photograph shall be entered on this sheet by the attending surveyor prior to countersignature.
22:45
